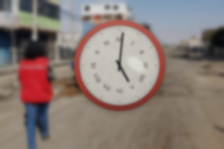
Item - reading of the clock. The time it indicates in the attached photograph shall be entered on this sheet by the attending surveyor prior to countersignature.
5:01
